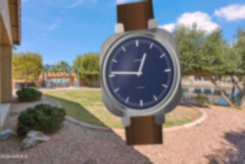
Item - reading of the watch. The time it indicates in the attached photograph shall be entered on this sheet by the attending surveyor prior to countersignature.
12:46
